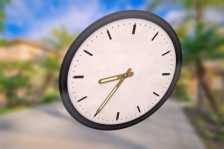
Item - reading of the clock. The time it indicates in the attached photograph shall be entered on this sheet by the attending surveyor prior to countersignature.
8:35
